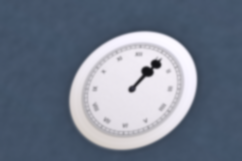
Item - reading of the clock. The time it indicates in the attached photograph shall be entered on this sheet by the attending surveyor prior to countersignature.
1:06
